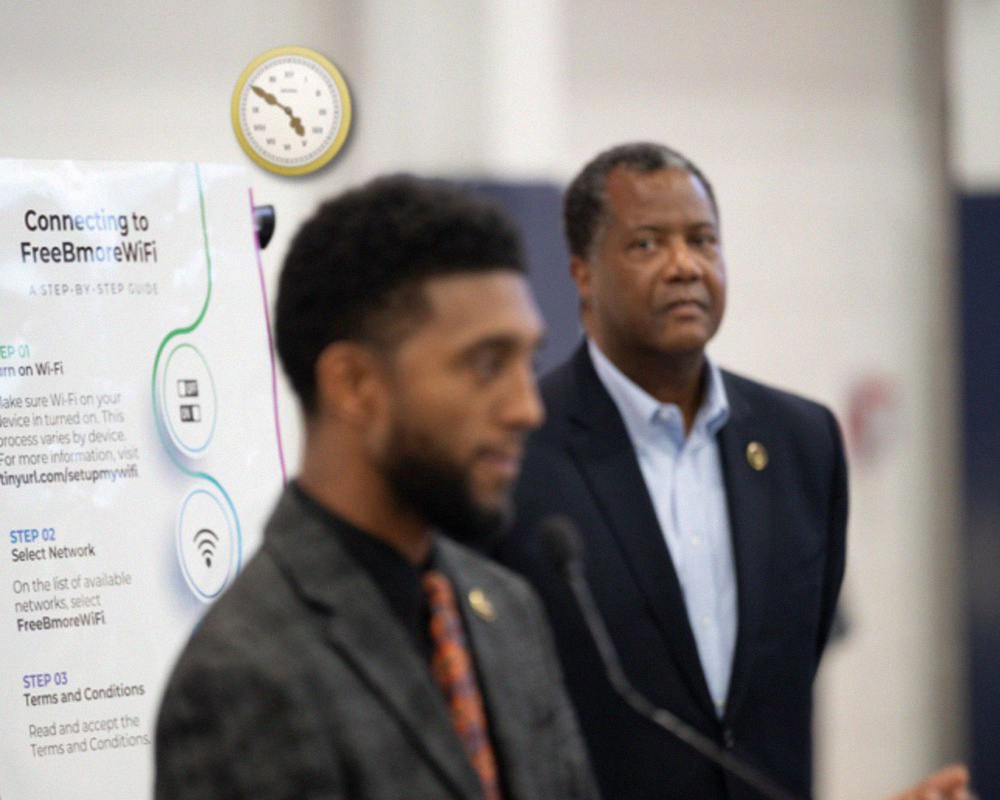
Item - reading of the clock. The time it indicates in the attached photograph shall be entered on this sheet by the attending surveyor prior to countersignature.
4:50
